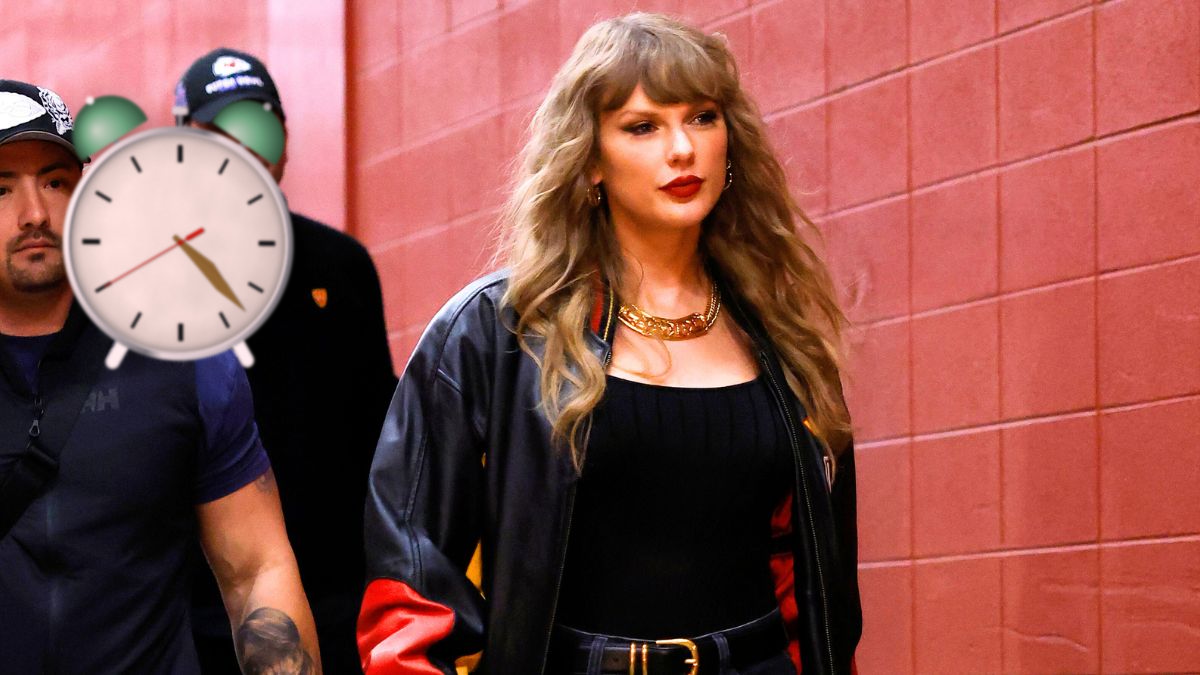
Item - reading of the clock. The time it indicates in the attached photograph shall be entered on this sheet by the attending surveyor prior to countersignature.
4:22:40
